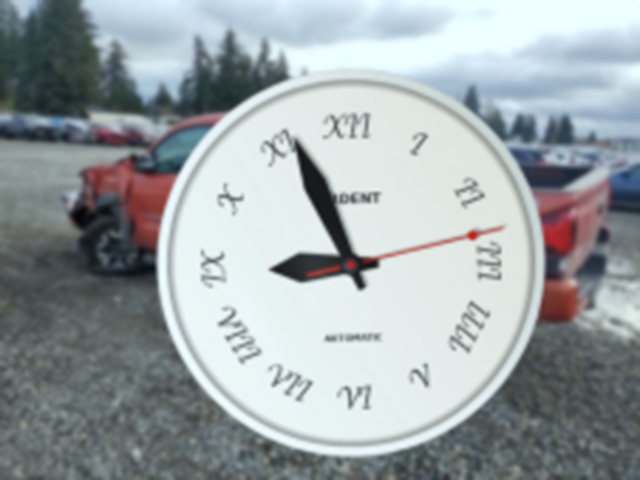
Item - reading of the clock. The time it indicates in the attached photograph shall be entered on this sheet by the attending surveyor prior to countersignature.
8:56:13
